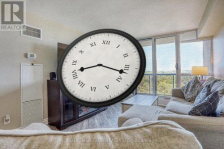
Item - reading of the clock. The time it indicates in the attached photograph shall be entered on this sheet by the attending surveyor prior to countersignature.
8:17
